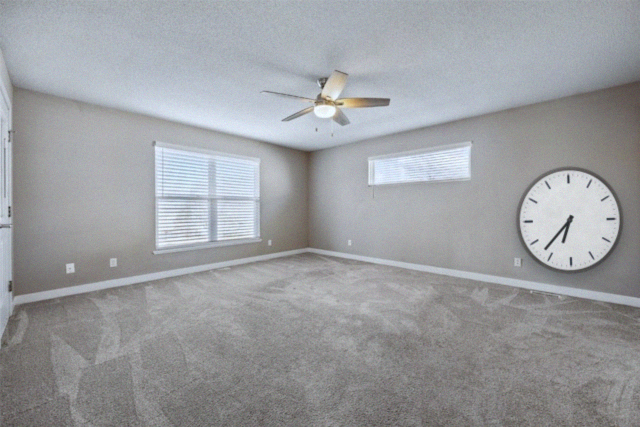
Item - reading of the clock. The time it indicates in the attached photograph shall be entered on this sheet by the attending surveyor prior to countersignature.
6:37
